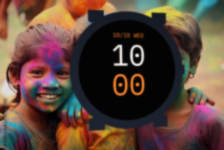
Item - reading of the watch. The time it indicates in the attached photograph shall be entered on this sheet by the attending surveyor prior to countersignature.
10:00
